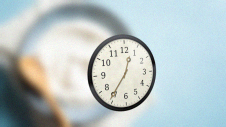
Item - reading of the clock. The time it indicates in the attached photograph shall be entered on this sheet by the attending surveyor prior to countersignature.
12:36
